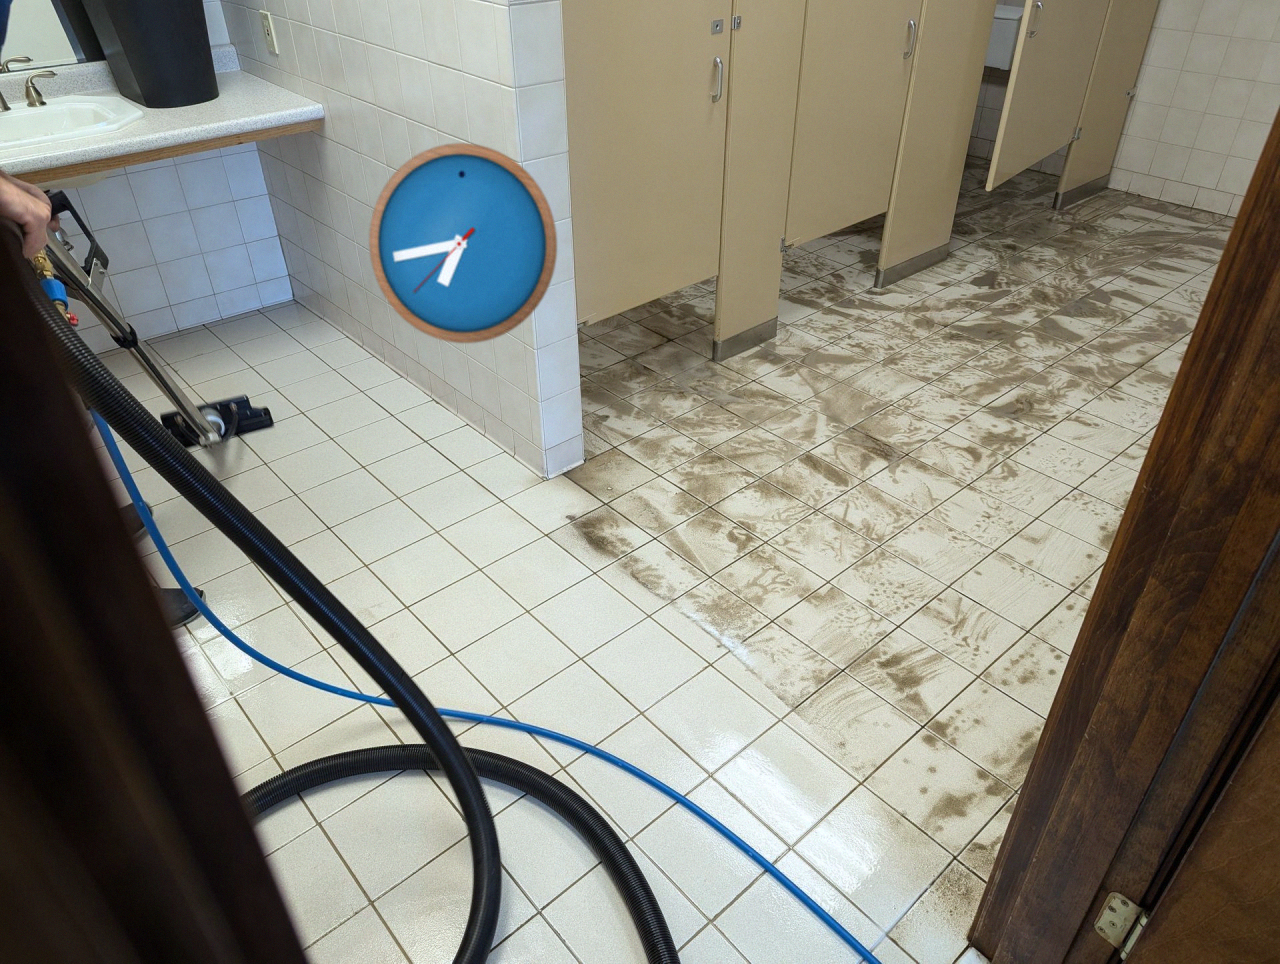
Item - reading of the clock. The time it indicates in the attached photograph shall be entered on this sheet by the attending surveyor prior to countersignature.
6:42:37
